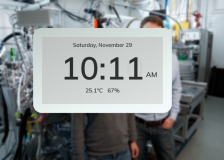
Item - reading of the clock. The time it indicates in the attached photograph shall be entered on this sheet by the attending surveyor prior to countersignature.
10:11
